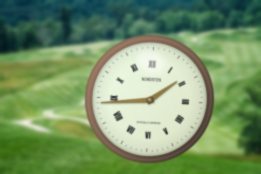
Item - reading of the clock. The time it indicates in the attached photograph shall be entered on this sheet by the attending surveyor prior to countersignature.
1:44
